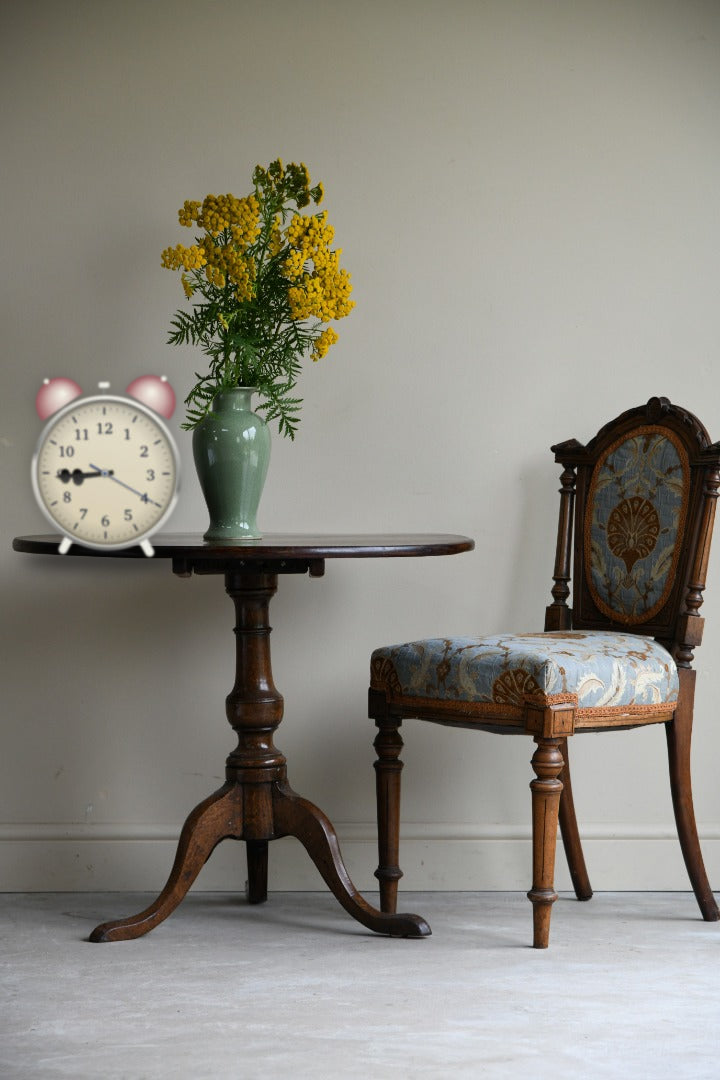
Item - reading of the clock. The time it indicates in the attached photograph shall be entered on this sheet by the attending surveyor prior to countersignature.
8:44:20
